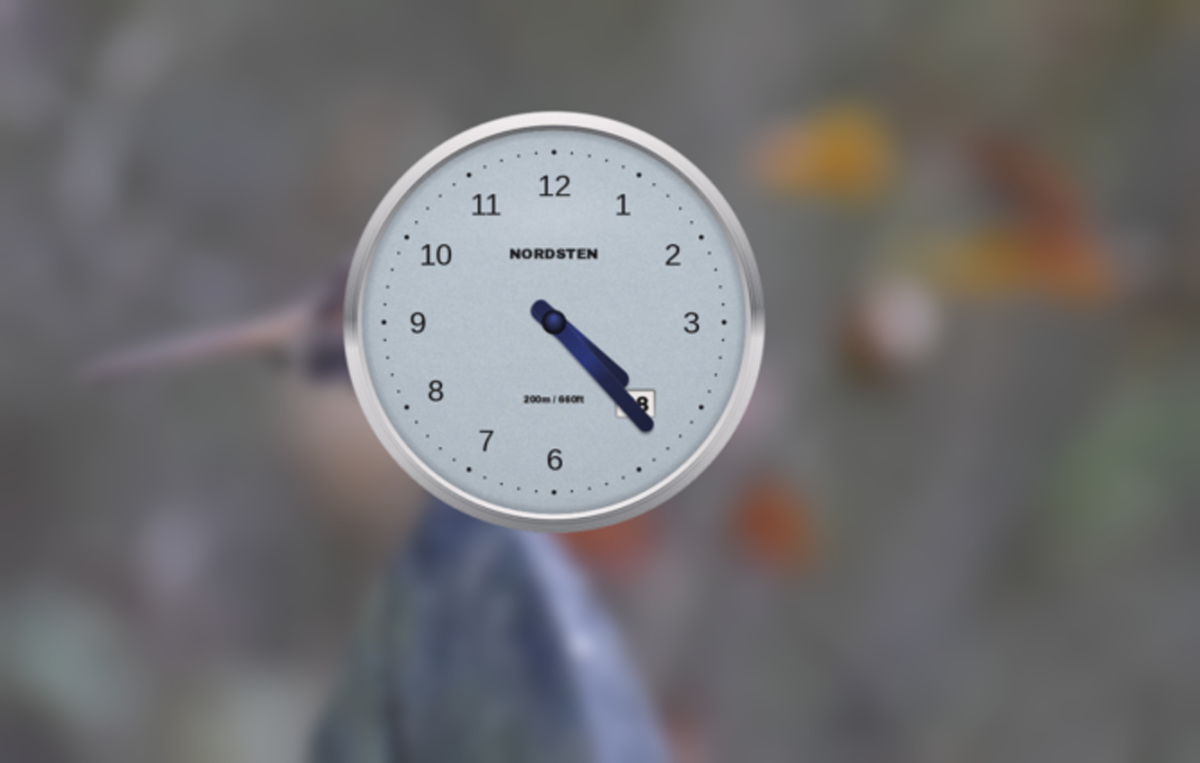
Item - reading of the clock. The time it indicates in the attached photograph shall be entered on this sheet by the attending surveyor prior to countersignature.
4:23
